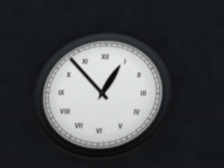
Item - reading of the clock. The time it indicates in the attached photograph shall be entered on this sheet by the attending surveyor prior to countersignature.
12:53
